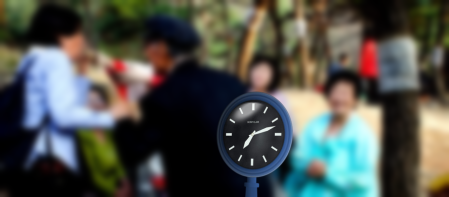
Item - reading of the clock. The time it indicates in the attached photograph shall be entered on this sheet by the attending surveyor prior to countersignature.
7:12
